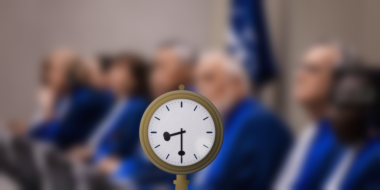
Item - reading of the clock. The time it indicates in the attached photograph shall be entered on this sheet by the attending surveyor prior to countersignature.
8:30
